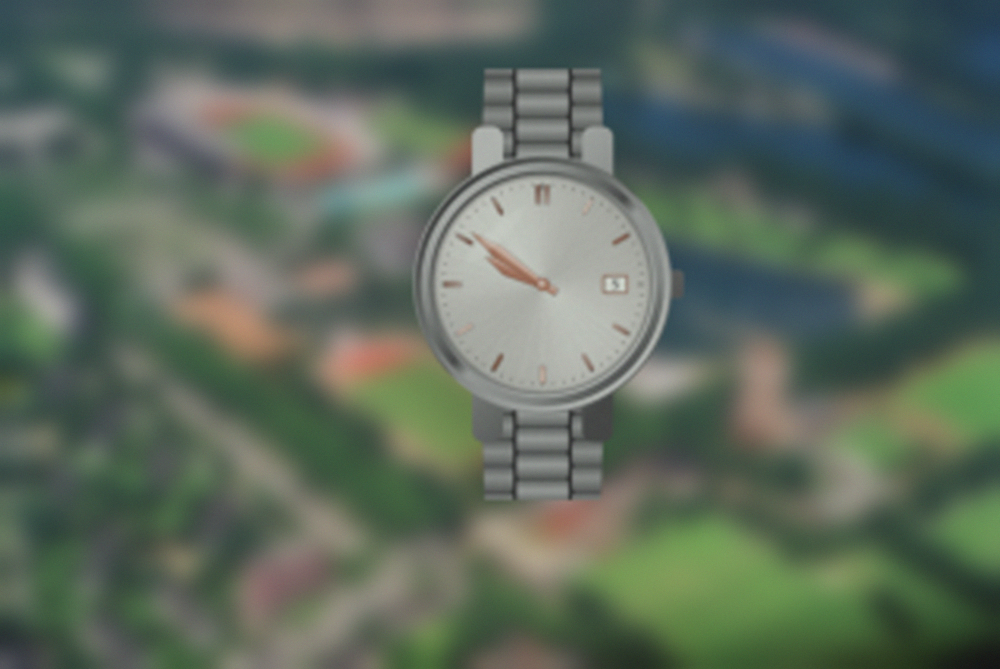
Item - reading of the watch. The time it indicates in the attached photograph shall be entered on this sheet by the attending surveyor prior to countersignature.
9:51
